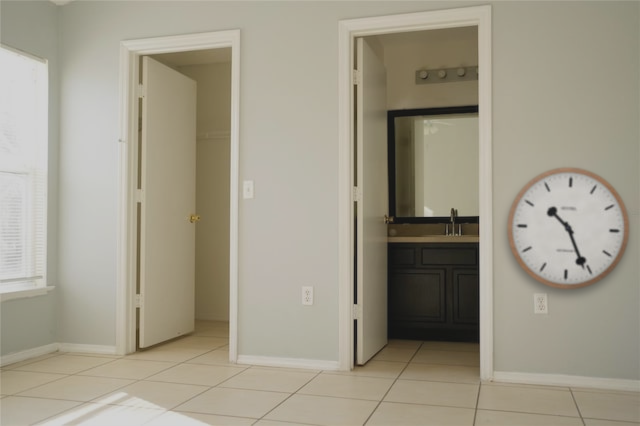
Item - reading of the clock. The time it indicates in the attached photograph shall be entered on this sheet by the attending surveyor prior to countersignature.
10:26
